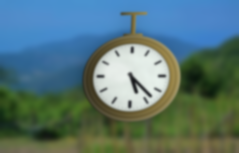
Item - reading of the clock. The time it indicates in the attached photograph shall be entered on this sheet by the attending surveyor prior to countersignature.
5:23
